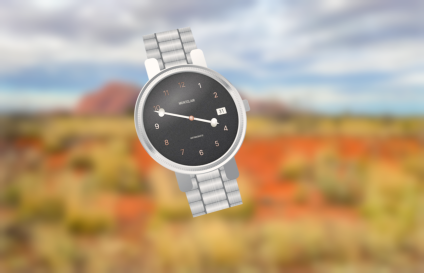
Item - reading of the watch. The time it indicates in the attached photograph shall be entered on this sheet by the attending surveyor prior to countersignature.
3:49
